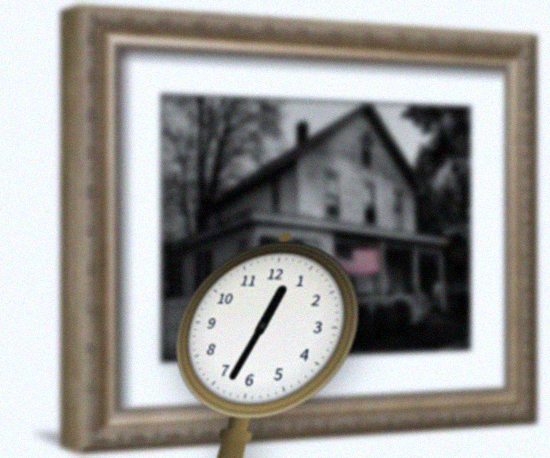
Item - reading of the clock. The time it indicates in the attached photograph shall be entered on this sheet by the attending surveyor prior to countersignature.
12:33
